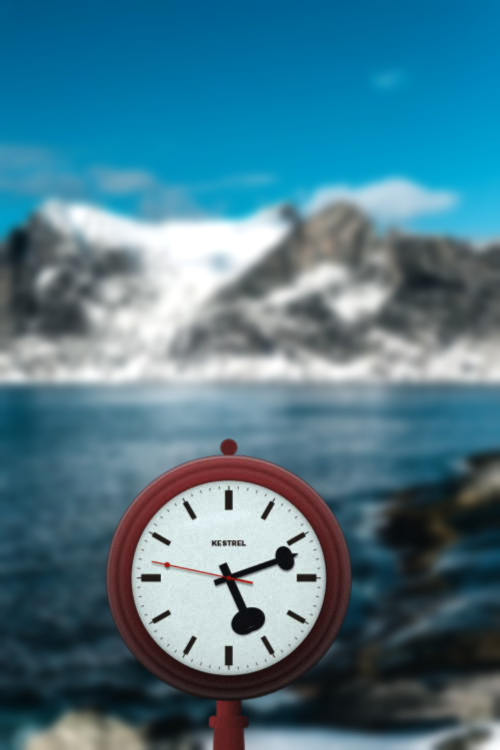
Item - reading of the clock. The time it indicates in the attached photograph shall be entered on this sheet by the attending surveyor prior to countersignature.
5:11:47
